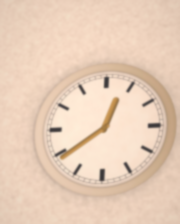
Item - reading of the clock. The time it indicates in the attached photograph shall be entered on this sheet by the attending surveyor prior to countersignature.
12:39
